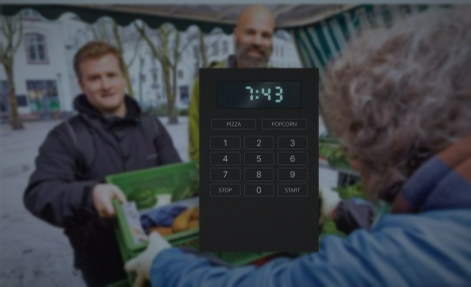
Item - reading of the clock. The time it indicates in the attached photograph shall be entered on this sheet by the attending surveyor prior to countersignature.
7:43
